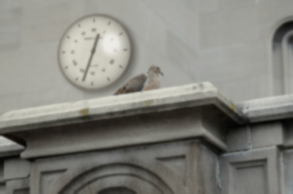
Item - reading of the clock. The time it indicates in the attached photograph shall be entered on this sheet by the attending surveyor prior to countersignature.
12:33
